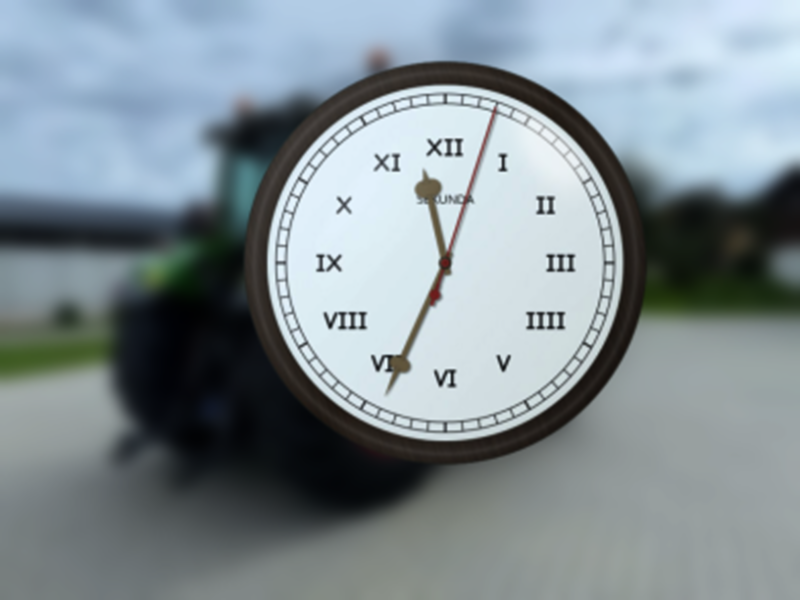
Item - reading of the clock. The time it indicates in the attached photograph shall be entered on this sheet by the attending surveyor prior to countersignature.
11:34:03
